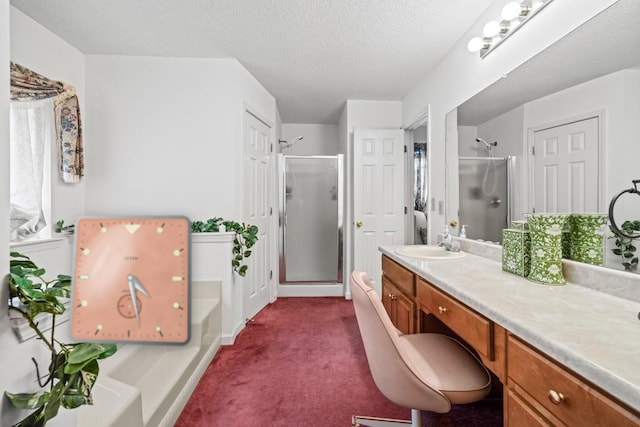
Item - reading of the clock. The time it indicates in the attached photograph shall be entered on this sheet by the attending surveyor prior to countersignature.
4:28
